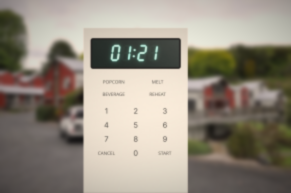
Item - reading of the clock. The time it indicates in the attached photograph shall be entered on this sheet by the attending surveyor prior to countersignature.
1:21
